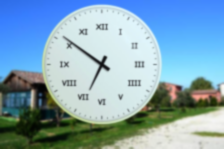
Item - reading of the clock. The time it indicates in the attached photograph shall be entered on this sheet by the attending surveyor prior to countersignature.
6:51
